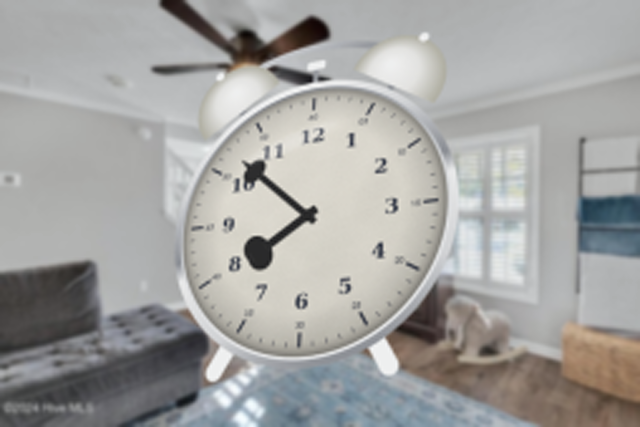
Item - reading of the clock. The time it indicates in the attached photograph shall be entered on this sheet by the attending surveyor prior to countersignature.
7:52
